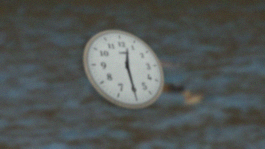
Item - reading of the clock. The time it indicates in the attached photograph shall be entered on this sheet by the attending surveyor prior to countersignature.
12:30
